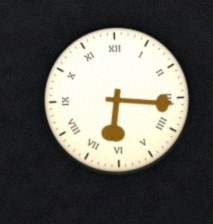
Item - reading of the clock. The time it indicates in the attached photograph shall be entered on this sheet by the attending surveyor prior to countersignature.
6:16
